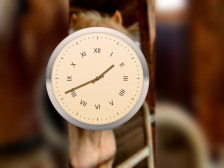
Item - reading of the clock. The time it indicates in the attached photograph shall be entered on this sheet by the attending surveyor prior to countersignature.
1:41
